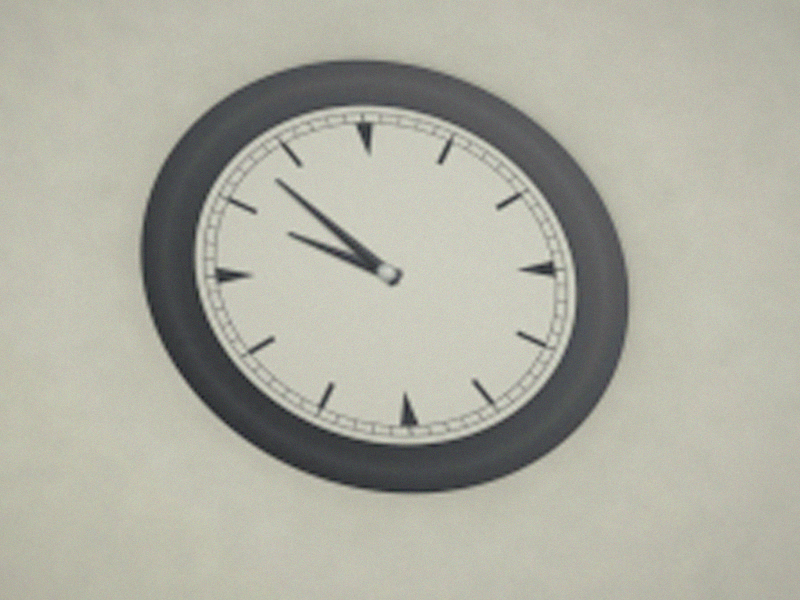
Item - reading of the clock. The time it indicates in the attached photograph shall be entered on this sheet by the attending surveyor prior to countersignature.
9:53
